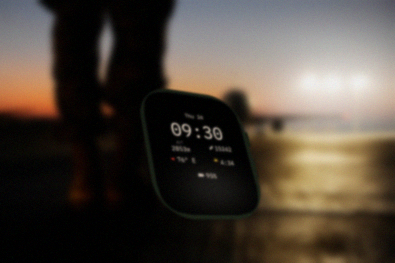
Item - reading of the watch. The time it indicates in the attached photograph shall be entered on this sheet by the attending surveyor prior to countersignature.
9:30
